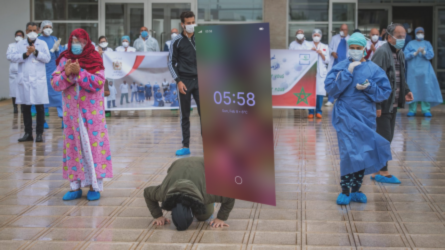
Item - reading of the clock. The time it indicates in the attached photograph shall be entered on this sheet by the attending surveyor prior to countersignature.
5:58
